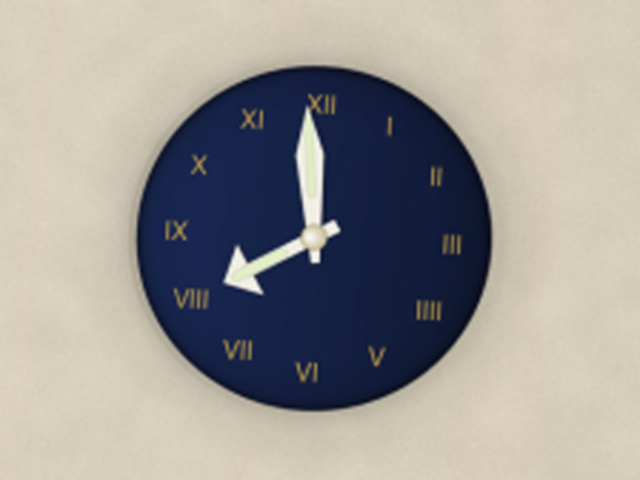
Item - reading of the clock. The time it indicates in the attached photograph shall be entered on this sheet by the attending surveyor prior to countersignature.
7:59
